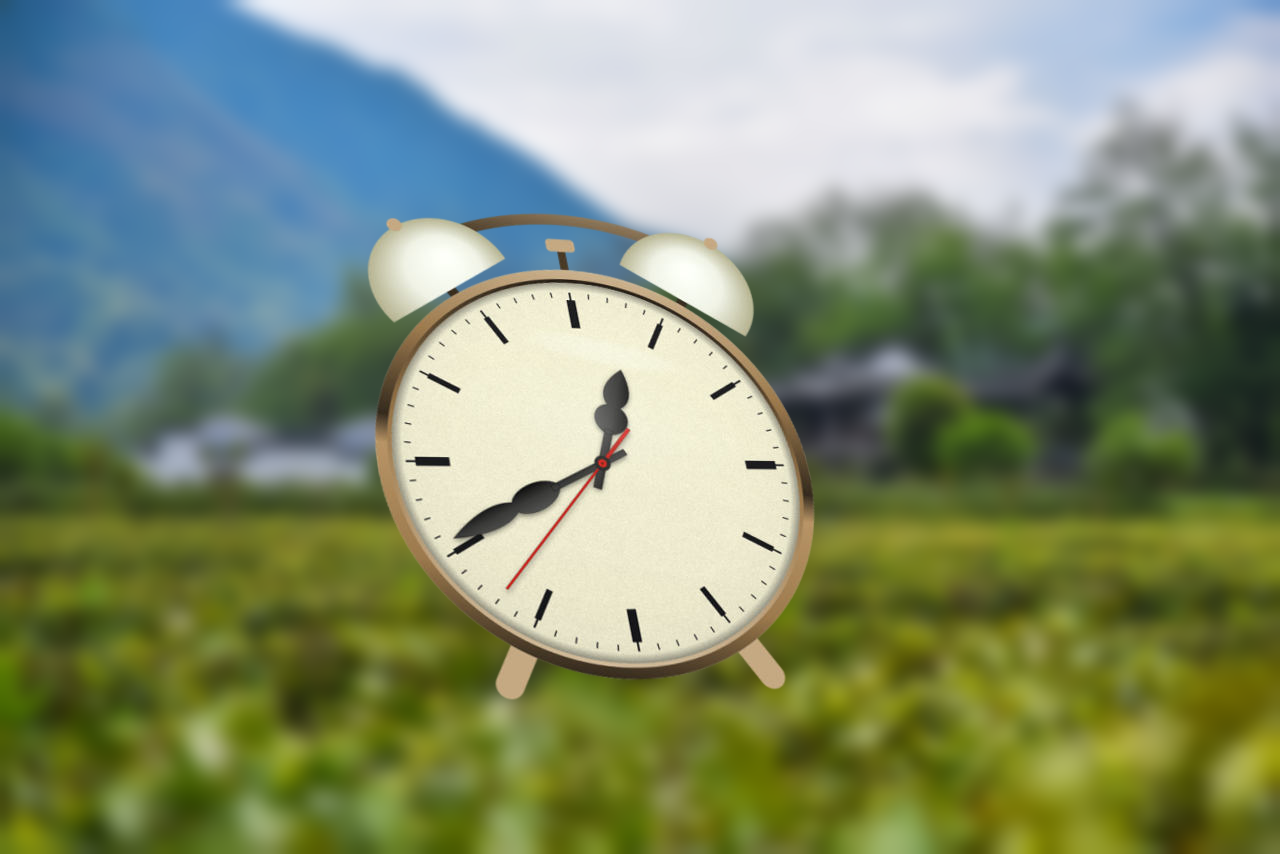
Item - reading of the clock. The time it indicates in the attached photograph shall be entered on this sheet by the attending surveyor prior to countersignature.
12:40:37
